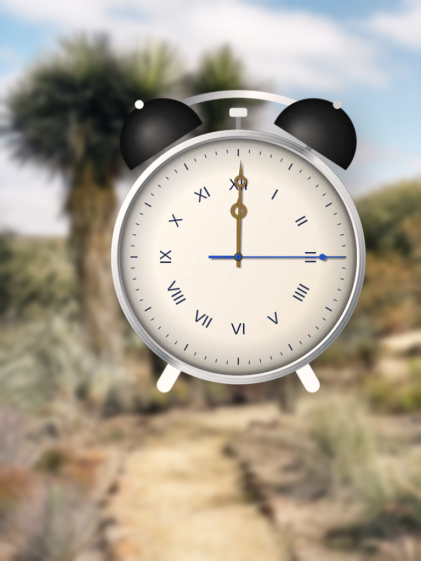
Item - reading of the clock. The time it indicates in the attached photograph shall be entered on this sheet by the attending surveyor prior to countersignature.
12:00:15
